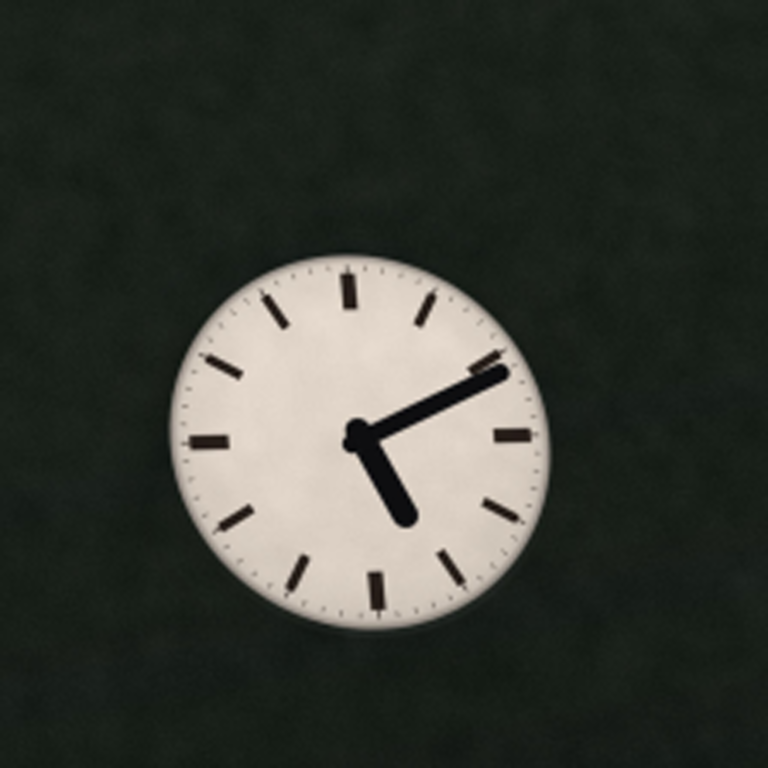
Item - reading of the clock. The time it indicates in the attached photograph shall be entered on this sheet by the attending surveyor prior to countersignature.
5:11
